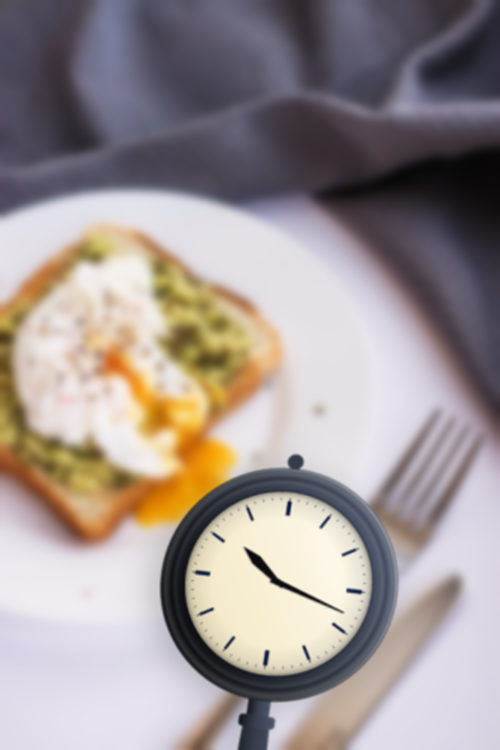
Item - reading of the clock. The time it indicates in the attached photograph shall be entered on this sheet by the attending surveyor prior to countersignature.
10:18
